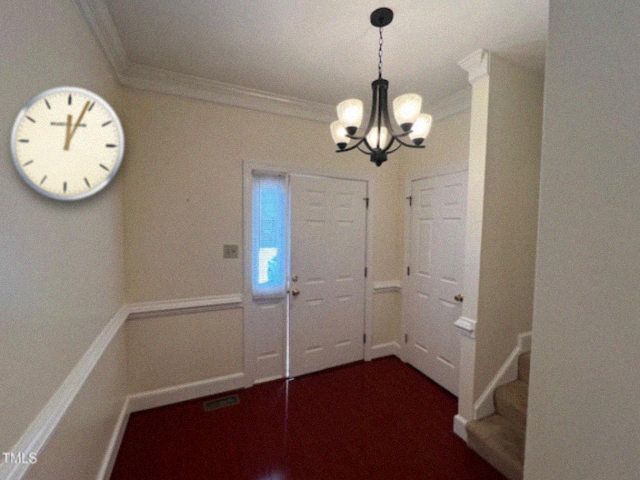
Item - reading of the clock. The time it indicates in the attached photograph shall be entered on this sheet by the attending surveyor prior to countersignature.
12:04
